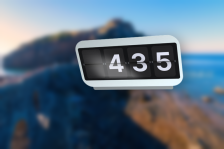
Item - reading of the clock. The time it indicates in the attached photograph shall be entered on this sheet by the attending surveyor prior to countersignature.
4:35
